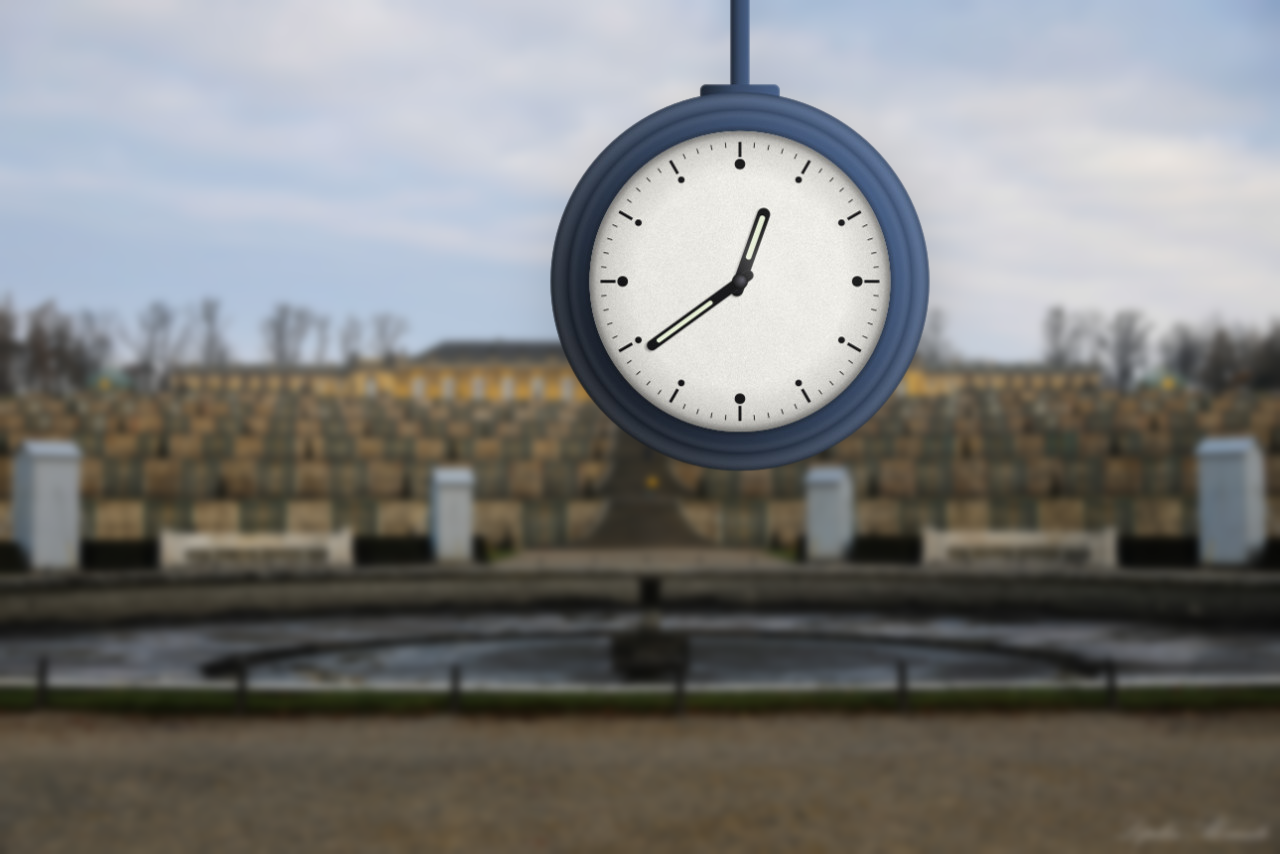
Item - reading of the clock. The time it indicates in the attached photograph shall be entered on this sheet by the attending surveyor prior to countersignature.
12:39
